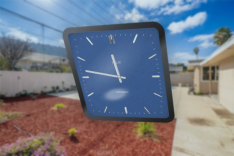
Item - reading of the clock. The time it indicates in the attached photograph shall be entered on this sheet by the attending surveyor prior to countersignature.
11:47
